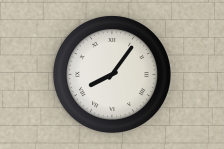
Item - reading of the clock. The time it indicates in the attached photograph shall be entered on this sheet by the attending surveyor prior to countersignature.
8:06
